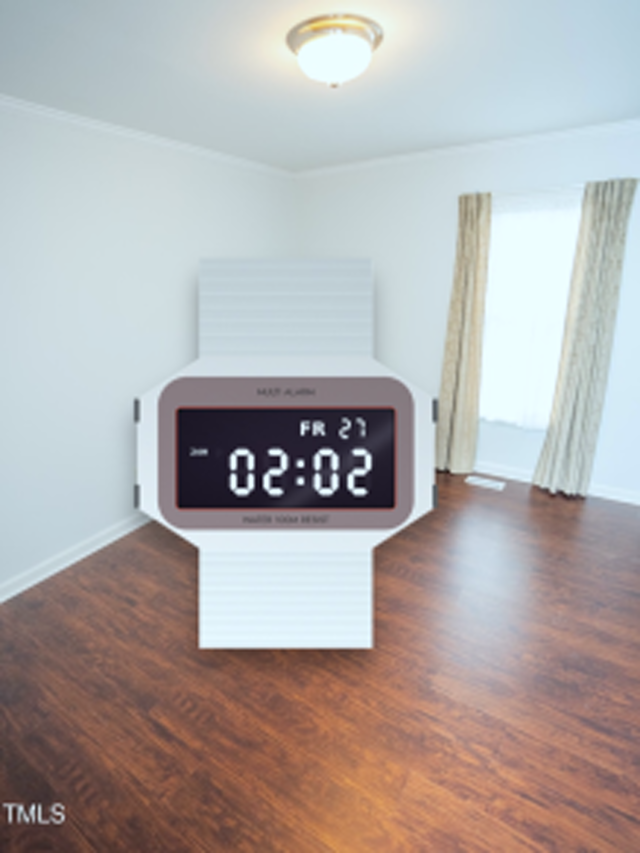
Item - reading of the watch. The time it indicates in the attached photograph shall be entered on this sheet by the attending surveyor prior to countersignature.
2:02
